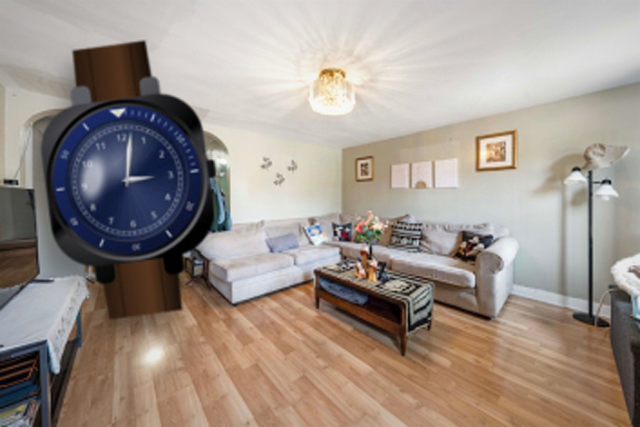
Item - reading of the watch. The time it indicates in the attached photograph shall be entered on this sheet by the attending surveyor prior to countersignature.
3:02
